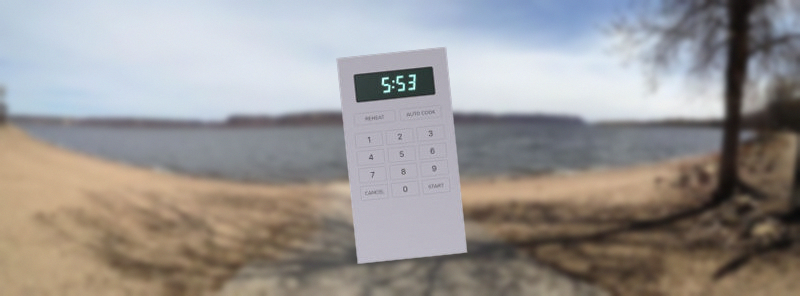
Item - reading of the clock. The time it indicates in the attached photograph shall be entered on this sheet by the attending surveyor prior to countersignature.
5:53
